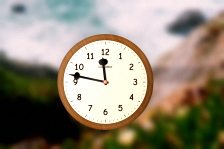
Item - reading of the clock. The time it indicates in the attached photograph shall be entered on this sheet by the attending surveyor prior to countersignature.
11:47
